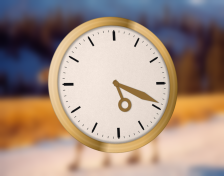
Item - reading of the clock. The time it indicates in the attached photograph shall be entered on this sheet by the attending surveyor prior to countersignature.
5:19
